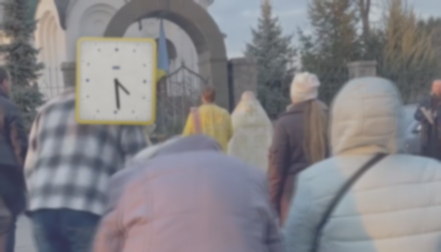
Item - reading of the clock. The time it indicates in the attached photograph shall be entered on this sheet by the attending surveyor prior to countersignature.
4:29
